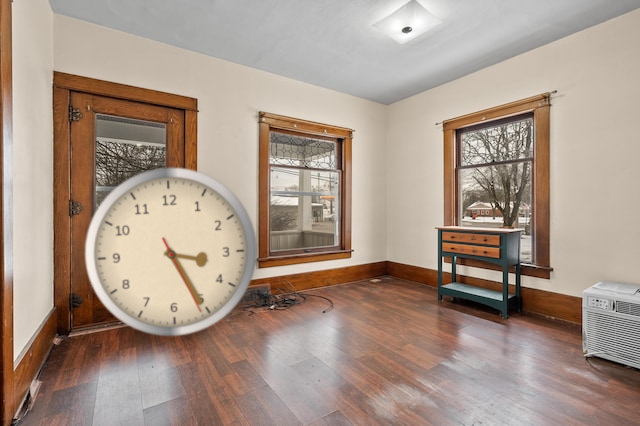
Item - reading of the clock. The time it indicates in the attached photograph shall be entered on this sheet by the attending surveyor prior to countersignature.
3:25:26
